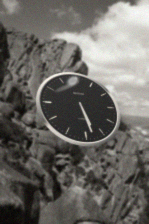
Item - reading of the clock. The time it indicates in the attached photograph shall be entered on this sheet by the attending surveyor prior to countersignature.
5:28
